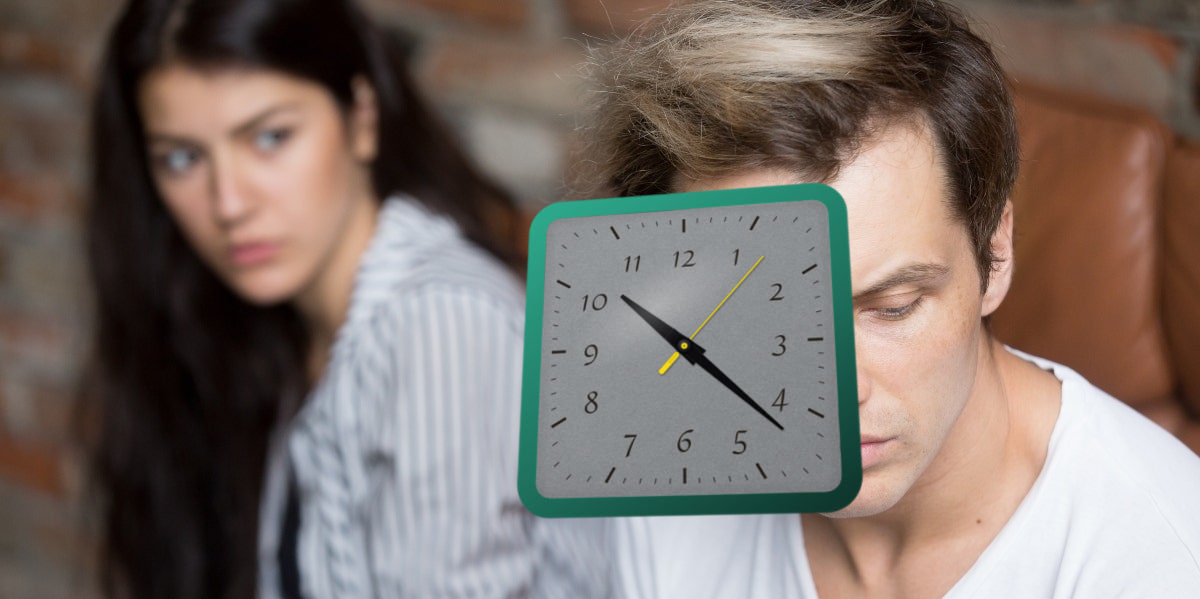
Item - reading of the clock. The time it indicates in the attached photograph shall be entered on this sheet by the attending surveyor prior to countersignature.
10:22:07
